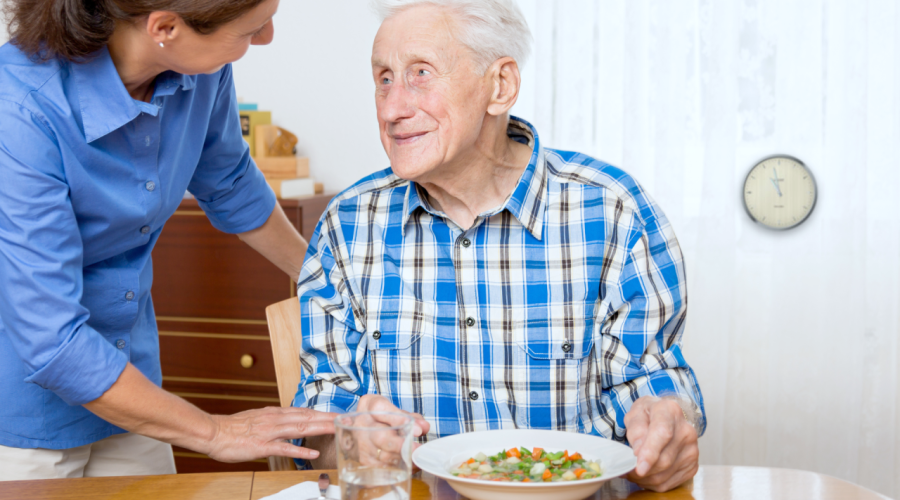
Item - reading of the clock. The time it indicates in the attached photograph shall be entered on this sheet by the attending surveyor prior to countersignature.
10:58
